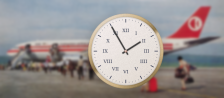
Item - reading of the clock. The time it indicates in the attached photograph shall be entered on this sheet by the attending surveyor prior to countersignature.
1:55
